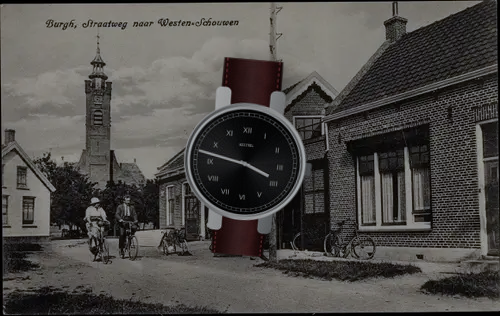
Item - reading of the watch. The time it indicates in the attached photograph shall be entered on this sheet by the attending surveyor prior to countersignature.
3:47
